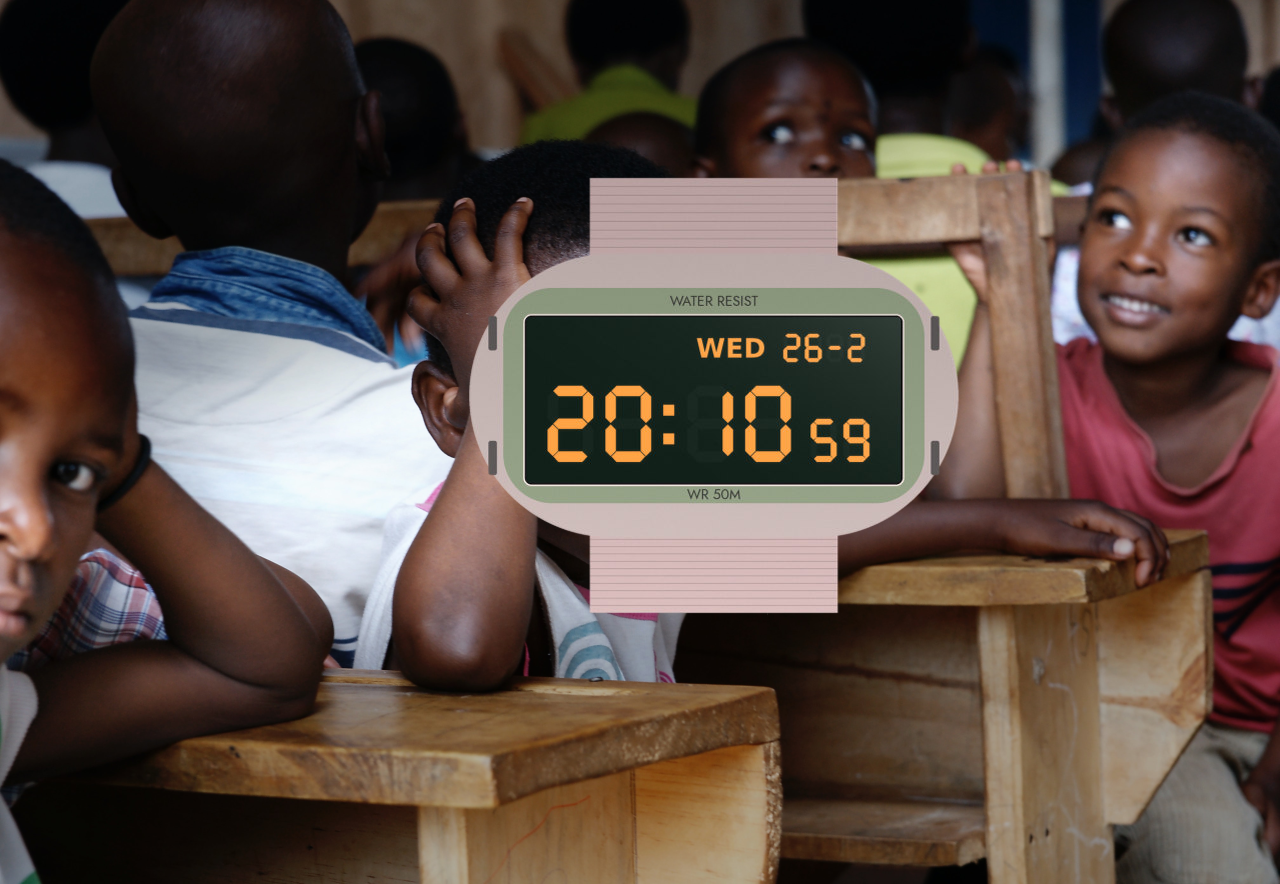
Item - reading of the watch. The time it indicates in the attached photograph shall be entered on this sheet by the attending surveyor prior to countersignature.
20:10:59
